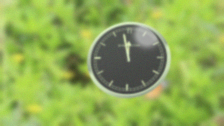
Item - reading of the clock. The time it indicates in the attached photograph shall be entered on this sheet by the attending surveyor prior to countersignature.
11:58
